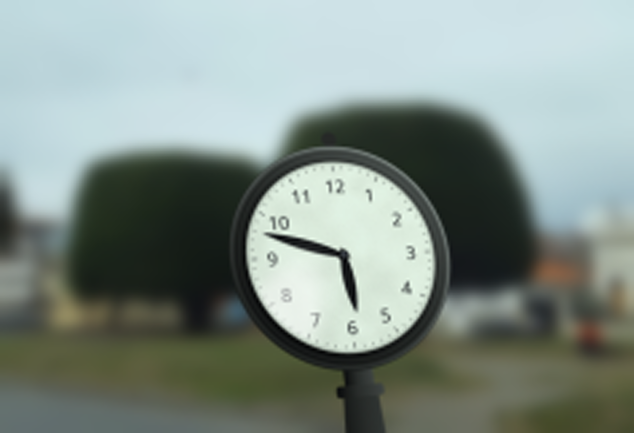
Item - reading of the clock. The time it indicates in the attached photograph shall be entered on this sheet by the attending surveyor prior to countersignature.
5:48
